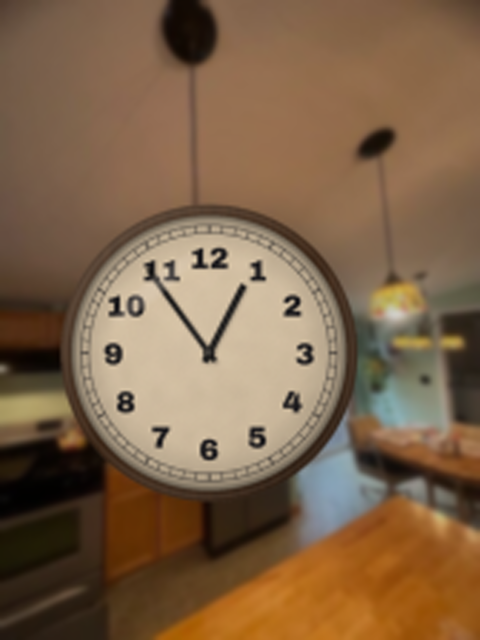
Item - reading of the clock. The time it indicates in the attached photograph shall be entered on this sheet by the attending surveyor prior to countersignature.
12:54
